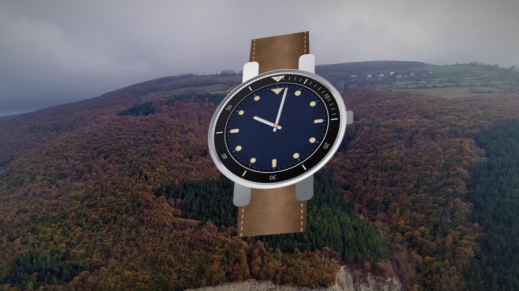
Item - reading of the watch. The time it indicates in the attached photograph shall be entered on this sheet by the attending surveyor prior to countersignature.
10:02
